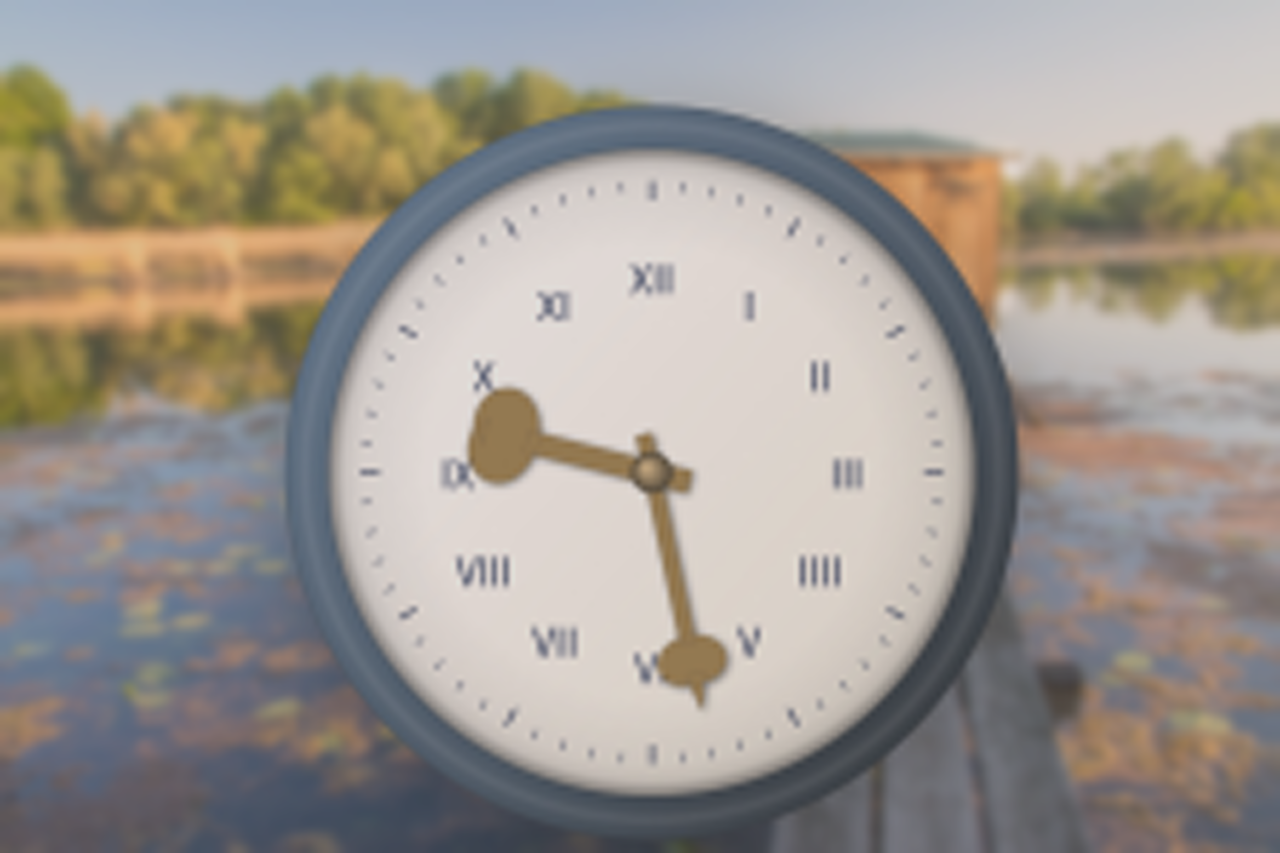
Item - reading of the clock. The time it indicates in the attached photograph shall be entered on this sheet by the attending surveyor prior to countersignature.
9:28
